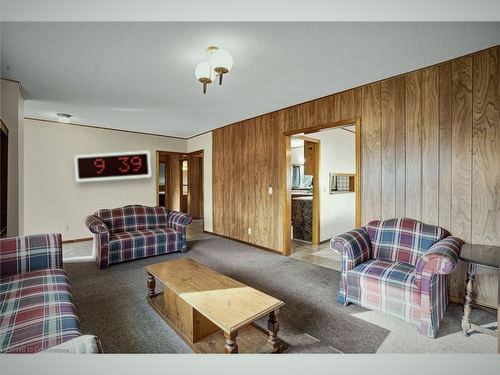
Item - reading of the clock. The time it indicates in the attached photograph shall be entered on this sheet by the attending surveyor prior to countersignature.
9:39
